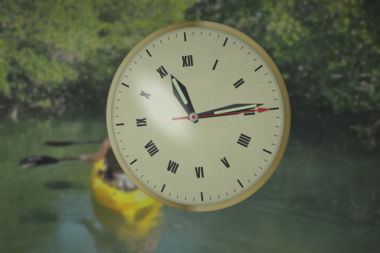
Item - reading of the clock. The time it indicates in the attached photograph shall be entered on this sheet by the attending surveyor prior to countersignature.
11:14:15
